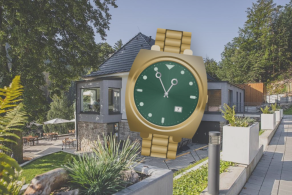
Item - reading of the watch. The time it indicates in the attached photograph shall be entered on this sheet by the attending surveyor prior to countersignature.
12:55
